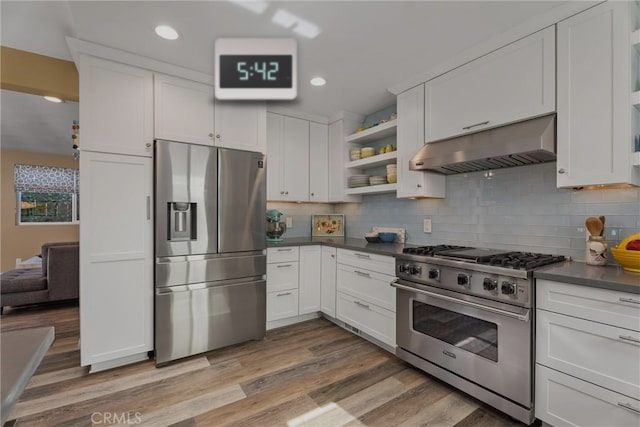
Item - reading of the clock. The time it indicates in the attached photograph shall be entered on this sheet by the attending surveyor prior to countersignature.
5:42
